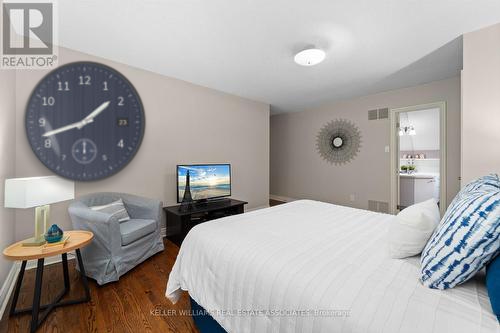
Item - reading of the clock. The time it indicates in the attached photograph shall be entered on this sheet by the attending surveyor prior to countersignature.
1:42
